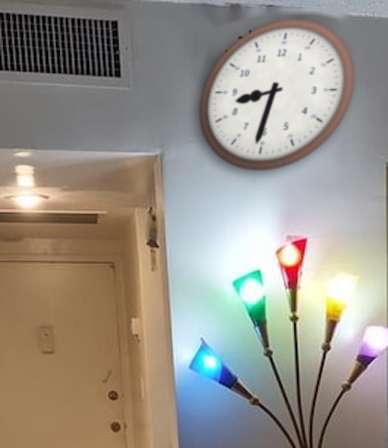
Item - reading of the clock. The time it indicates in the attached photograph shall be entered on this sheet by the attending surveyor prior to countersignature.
8:31
